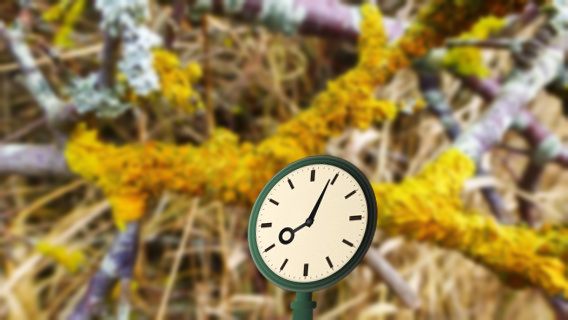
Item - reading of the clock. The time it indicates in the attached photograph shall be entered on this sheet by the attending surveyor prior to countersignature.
8:04
